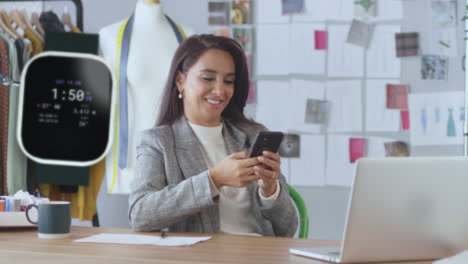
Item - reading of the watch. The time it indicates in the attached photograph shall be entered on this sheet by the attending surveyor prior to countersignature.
1:50
